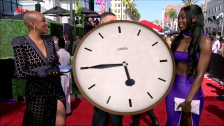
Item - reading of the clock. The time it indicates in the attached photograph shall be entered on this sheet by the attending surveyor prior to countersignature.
5:45
